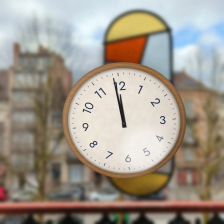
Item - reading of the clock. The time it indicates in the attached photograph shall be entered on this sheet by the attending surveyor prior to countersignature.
11:59
